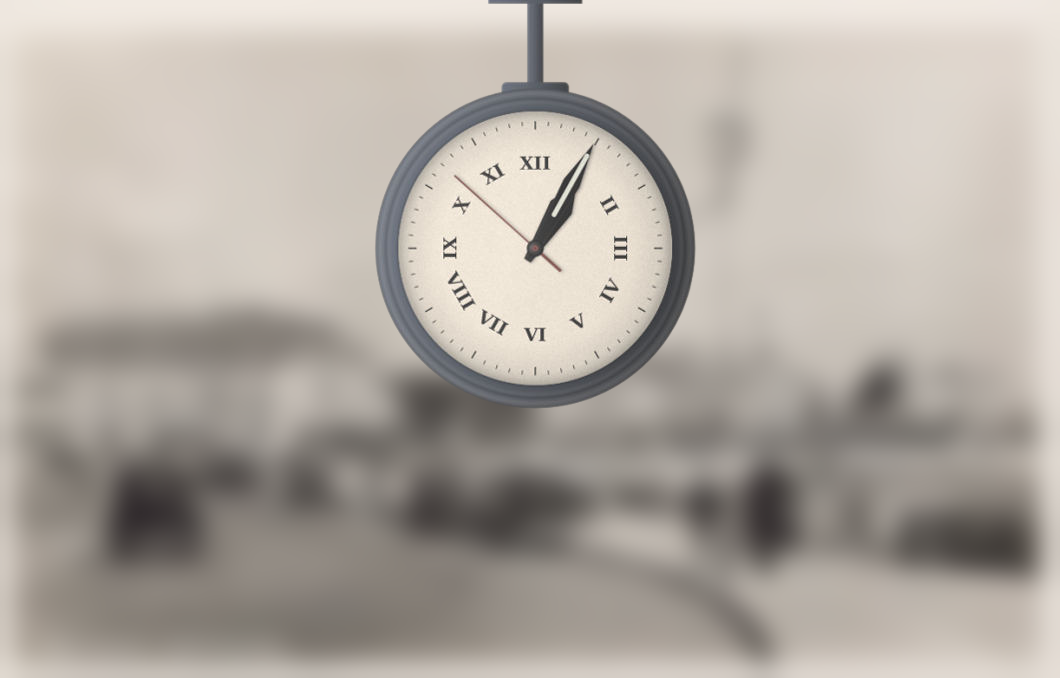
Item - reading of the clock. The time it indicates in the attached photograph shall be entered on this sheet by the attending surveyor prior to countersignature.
1:04:52
